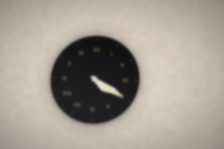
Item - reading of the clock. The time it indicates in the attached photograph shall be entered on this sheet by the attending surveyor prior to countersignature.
4:20
